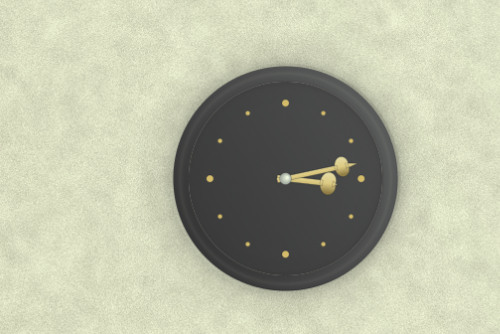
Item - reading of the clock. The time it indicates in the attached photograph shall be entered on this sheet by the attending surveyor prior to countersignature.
3:13
